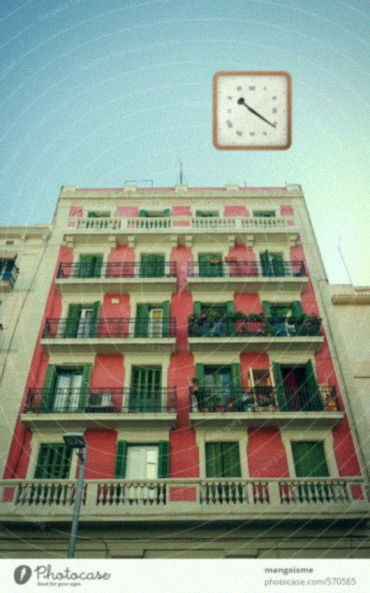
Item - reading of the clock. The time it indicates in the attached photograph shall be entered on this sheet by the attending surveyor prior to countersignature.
10:21
